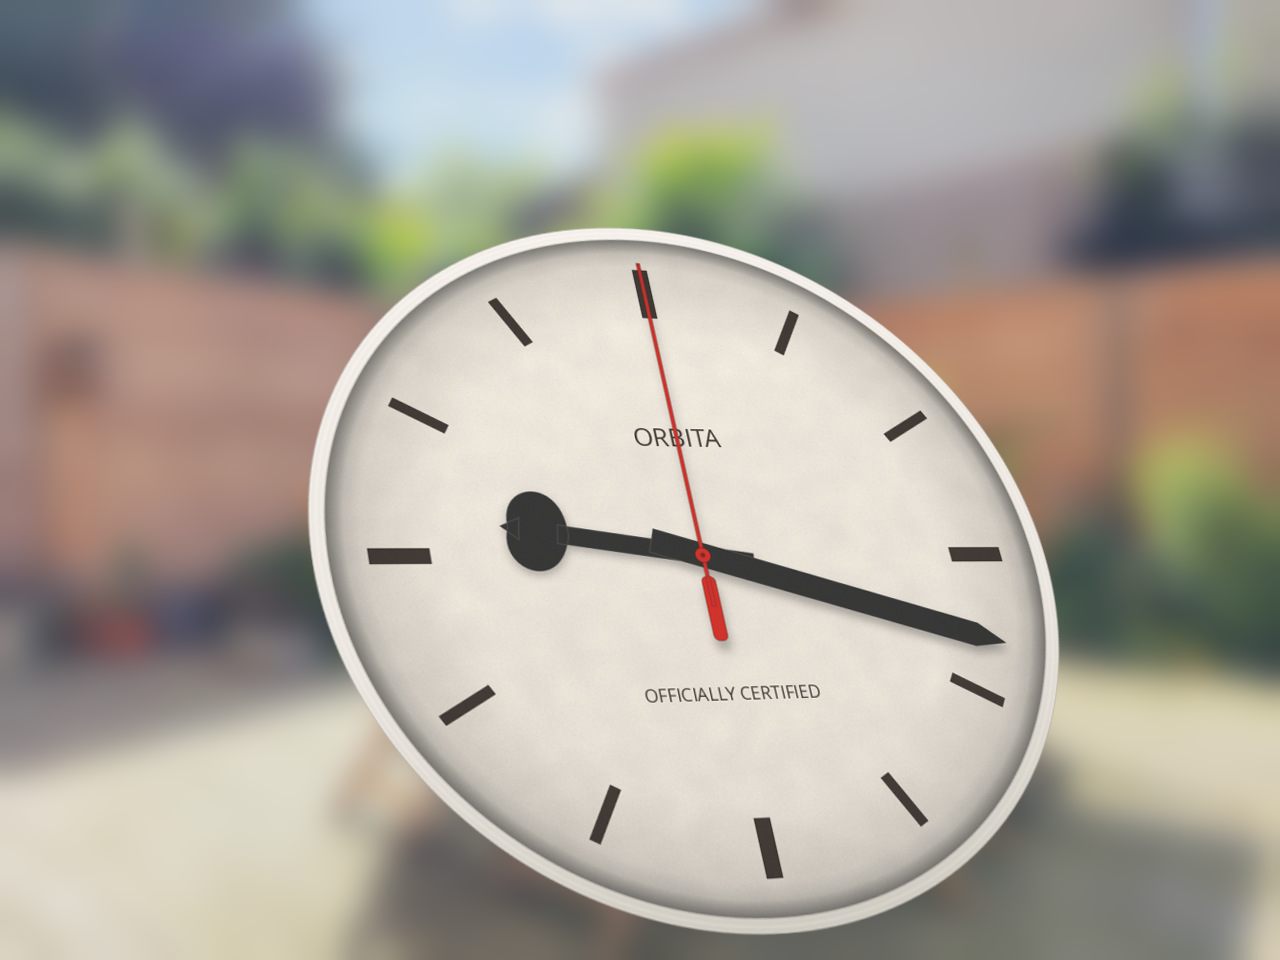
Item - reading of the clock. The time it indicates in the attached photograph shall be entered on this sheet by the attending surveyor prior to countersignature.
9:18:00
